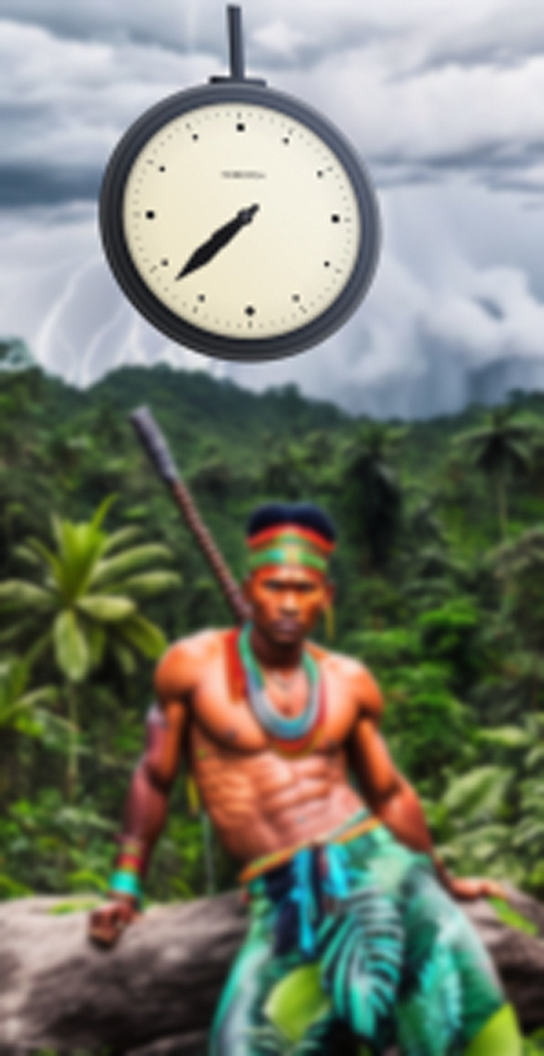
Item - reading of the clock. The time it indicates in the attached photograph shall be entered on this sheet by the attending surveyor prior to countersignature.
7:38
